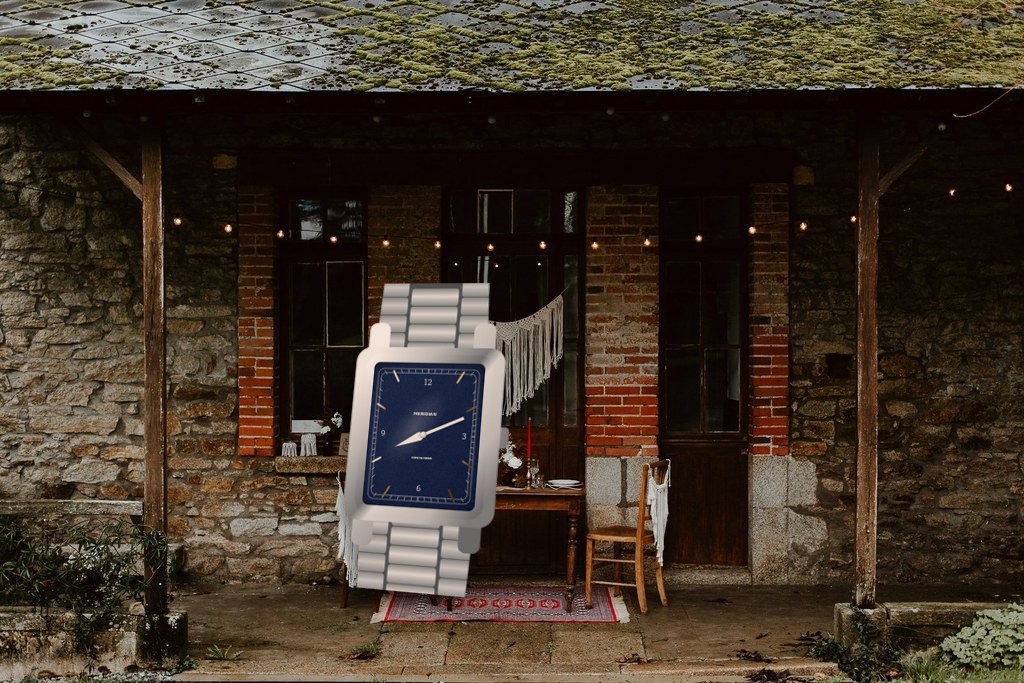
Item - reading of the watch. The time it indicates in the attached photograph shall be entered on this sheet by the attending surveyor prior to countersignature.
8:11
